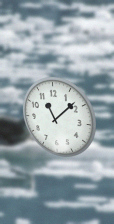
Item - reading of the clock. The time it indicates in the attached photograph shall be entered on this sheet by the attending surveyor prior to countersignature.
11:08
